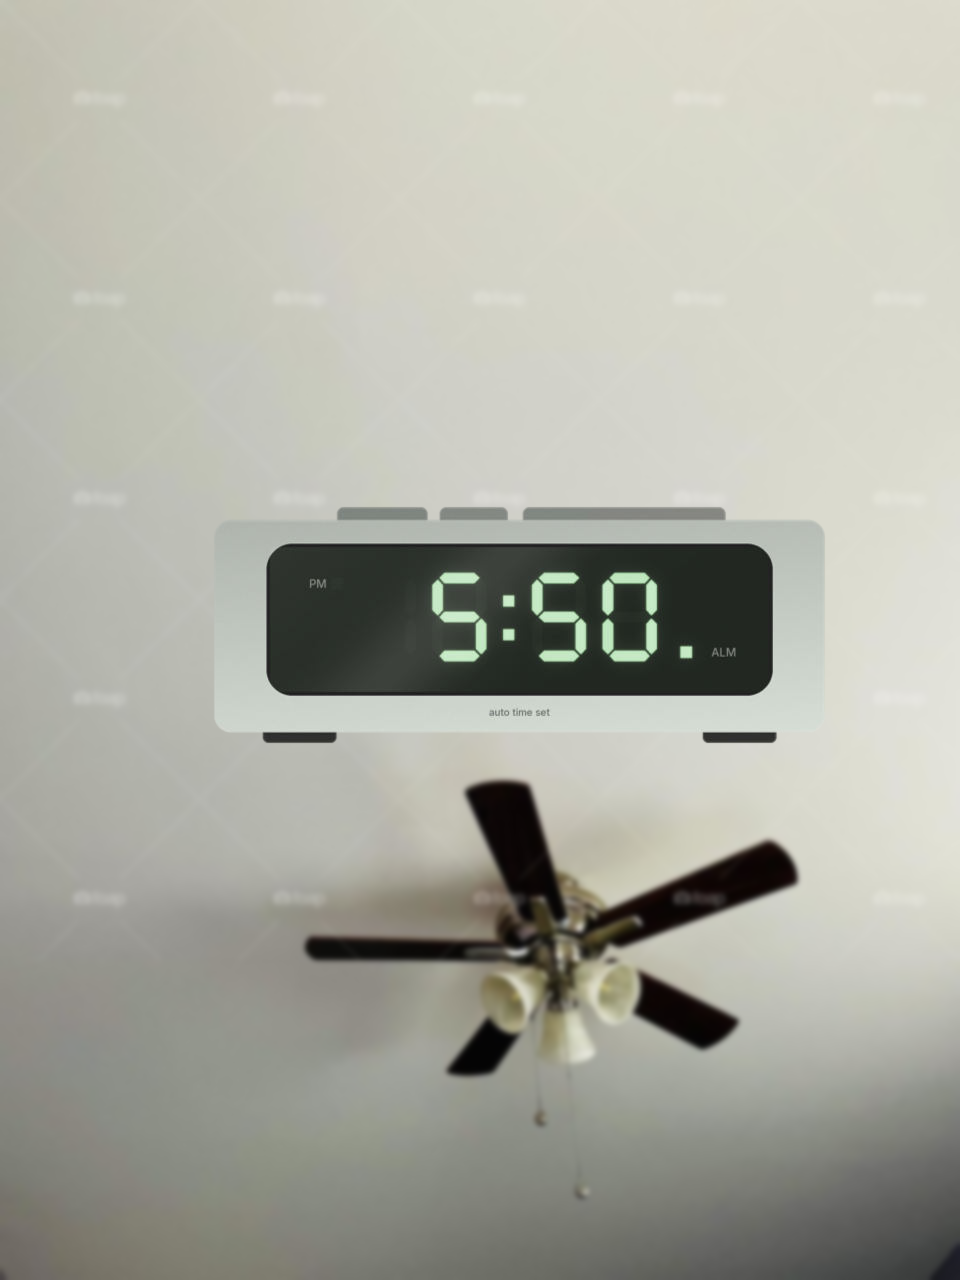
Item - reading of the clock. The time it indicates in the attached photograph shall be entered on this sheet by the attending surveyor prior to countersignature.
5:50
